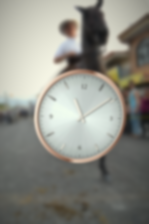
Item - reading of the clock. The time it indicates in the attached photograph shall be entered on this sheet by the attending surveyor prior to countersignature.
11:09
